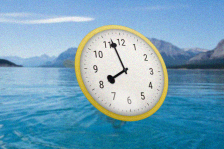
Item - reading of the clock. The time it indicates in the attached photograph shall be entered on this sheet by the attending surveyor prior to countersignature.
7:57
